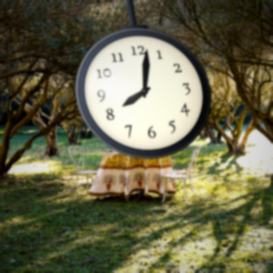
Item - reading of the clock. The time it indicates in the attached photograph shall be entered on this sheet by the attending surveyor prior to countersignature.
8:02
